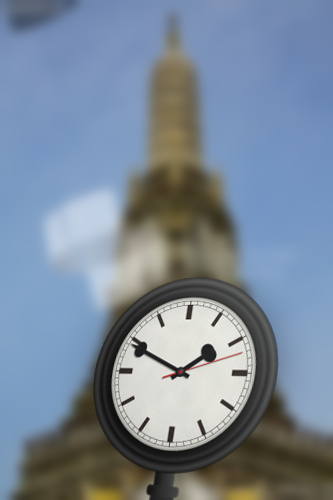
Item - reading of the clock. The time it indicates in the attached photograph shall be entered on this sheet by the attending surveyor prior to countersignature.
1:49:12
